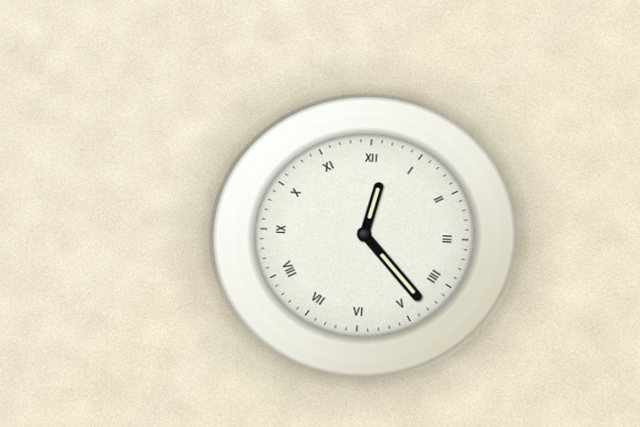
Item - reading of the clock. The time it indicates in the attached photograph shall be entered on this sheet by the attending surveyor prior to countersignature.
12:23
